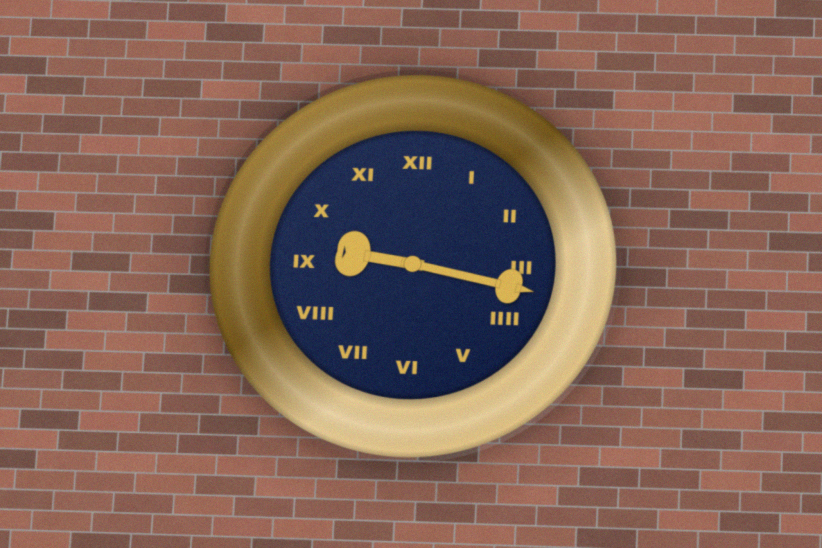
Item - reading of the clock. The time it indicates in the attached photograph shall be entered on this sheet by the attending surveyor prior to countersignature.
9:17
